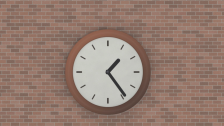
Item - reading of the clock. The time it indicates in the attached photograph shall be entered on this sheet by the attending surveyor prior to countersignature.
1:24
